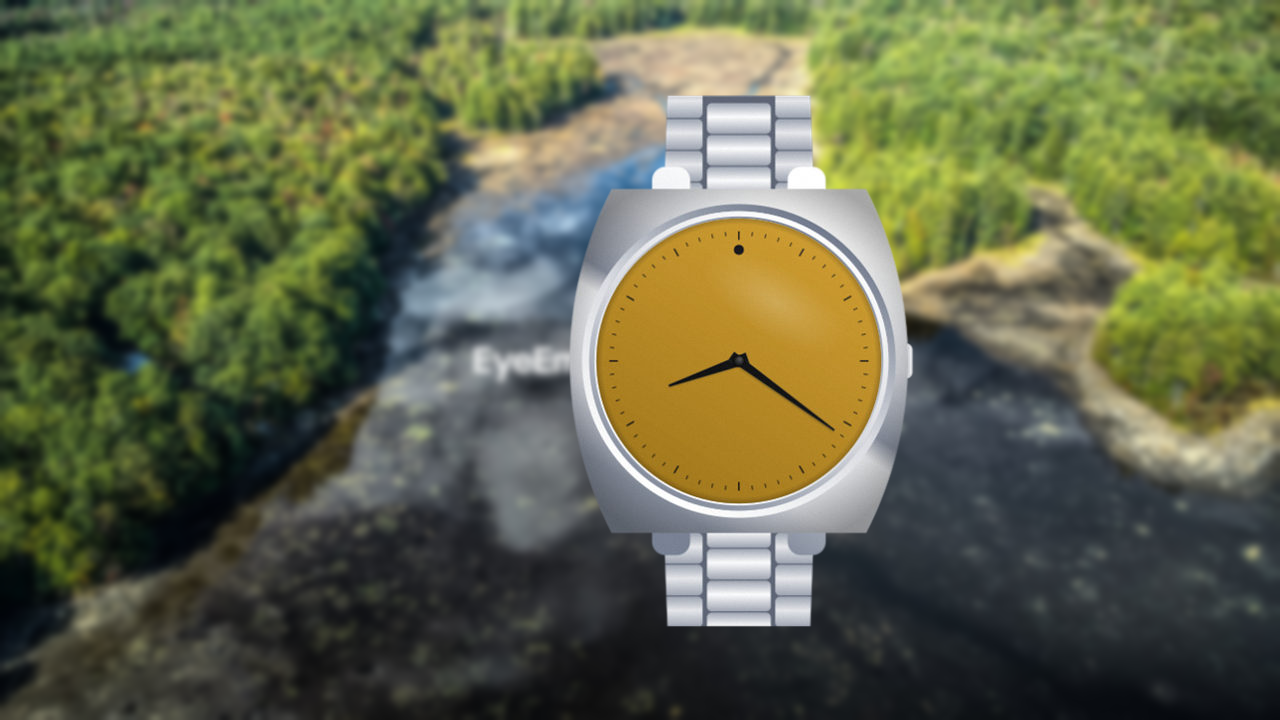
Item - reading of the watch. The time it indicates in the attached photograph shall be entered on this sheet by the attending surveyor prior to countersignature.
8:21
